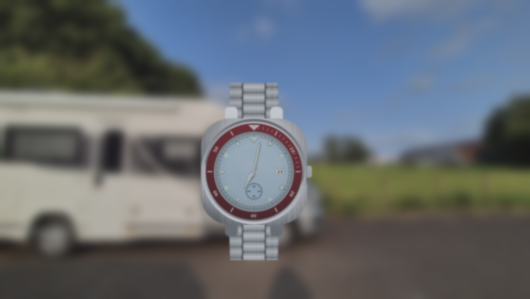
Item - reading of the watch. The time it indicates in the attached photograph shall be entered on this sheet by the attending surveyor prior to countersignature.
7:02
